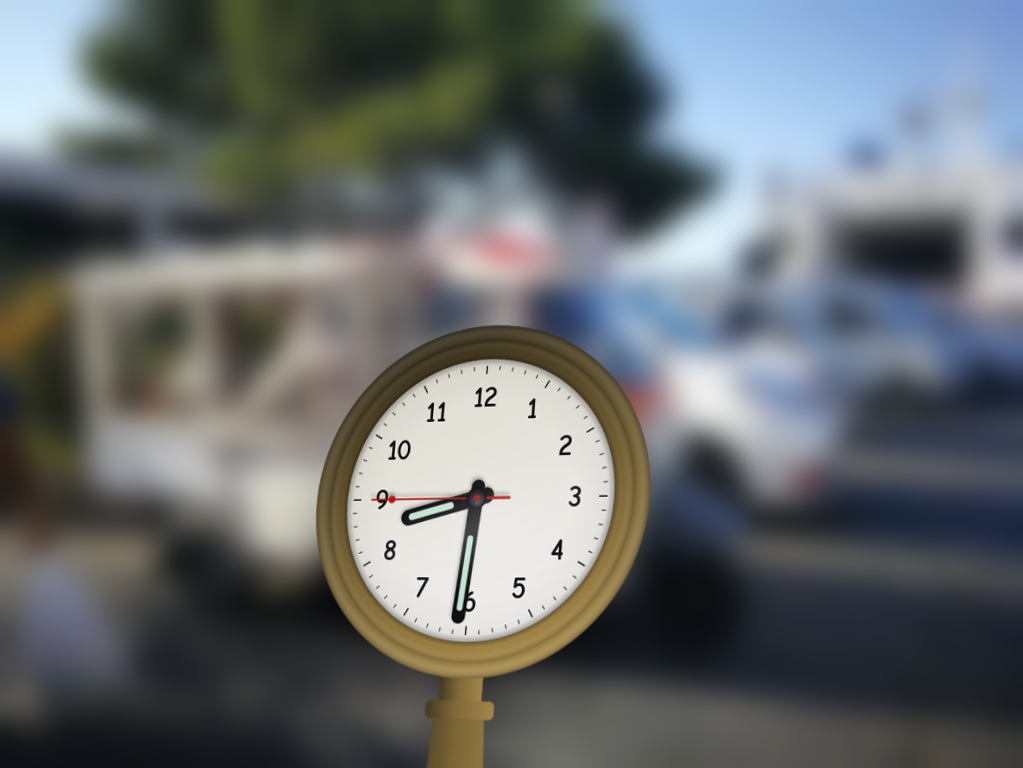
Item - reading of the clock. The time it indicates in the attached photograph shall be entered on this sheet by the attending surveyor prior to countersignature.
8:30:45
